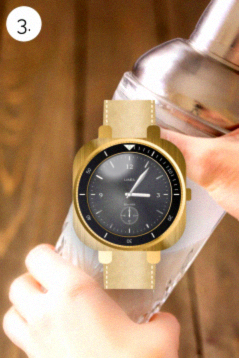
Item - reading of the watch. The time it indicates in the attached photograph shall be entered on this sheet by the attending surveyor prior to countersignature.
3:06
